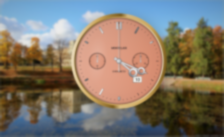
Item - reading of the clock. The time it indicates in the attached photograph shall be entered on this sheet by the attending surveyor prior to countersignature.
4:19
